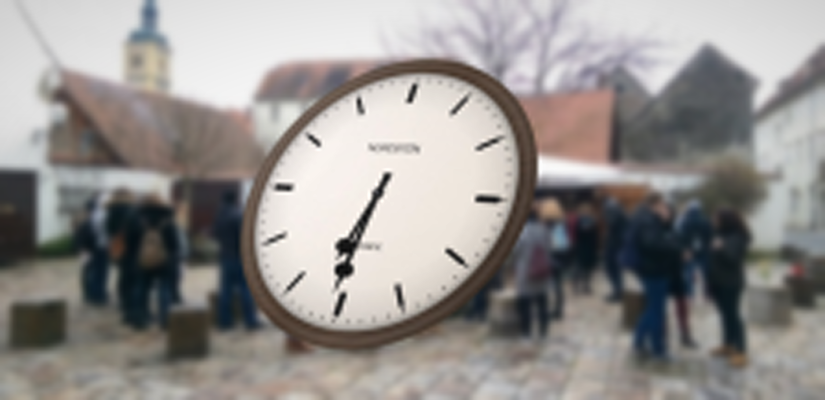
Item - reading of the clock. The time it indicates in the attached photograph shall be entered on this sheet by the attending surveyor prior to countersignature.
6:31
